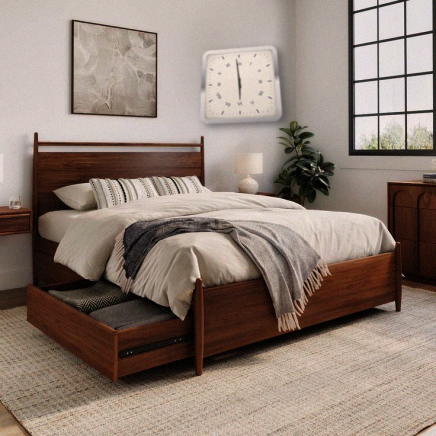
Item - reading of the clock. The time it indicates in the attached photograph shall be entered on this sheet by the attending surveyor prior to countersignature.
5:59
